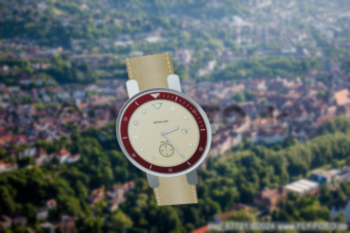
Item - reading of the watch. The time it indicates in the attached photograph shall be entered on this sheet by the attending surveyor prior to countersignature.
2:25
